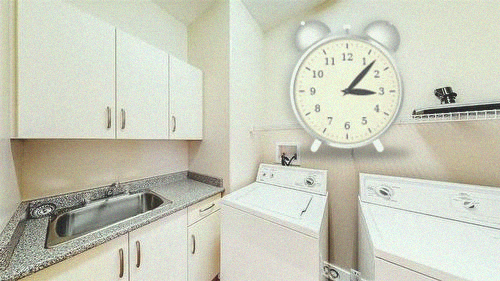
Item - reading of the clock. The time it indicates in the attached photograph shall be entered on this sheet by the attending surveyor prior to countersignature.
3:07
